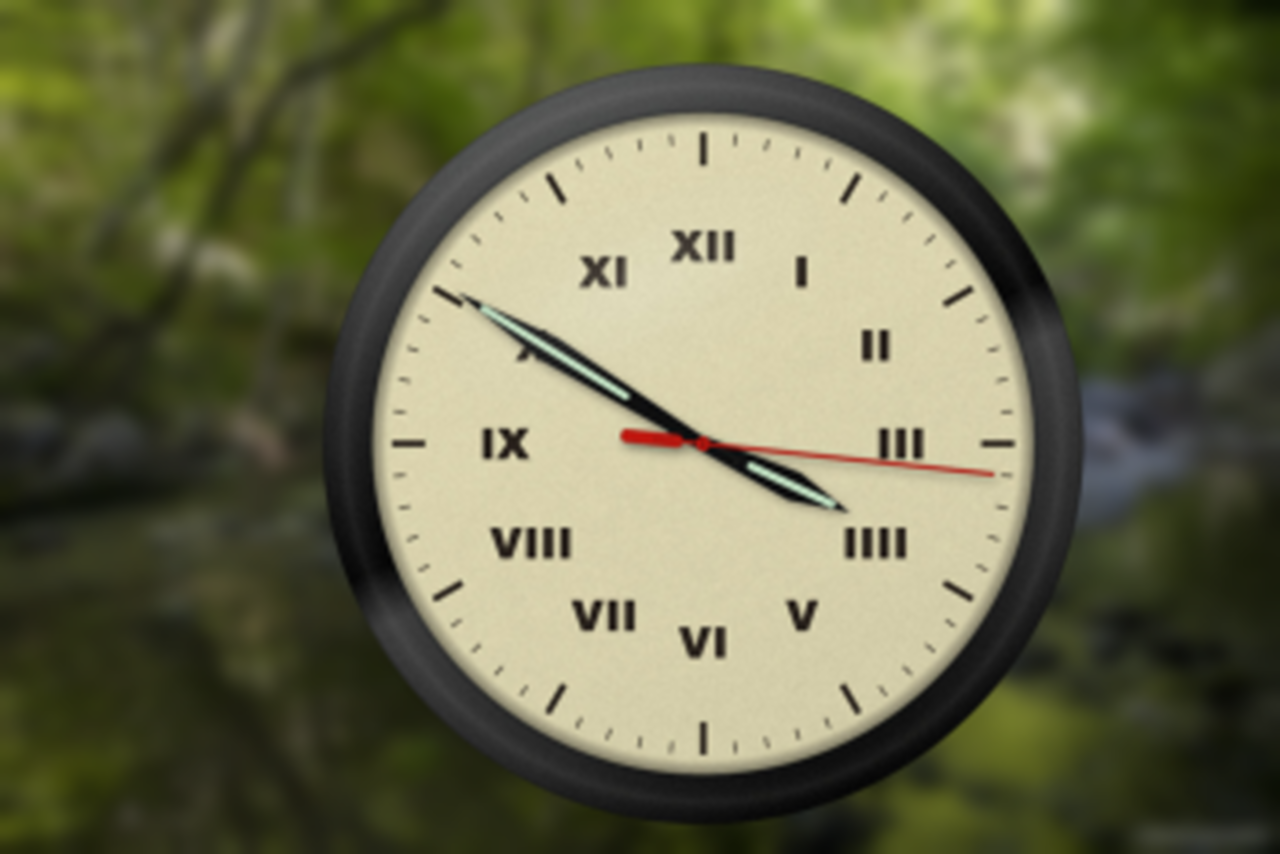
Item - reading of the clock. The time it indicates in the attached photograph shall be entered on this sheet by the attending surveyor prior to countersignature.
3:50:16
